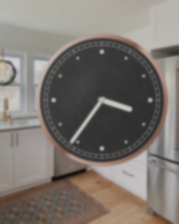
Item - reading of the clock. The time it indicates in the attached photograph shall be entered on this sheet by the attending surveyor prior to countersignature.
3:36
